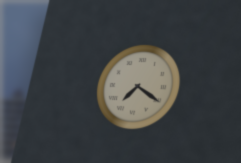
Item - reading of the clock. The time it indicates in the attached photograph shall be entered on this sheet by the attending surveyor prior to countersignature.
7:20
